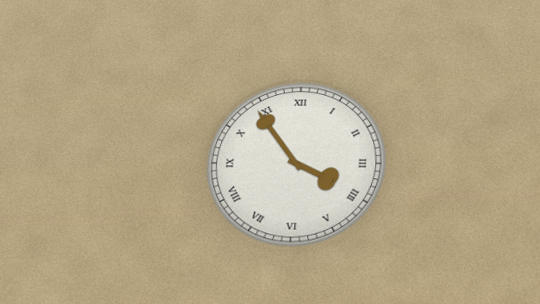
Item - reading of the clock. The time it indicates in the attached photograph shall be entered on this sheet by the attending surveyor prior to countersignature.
3:54
